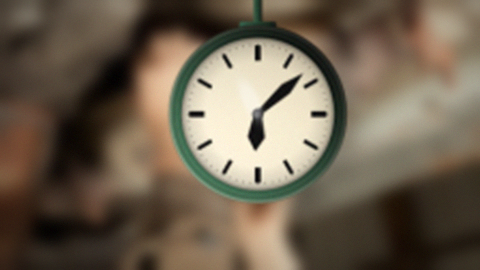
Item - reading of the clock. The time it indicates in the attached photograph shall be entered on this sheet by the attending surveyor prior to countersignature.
6:08
